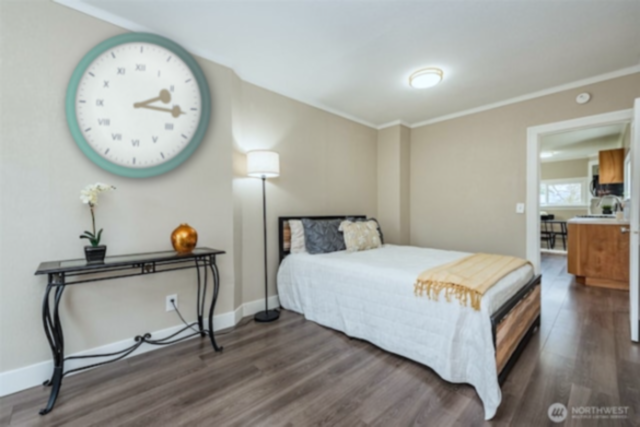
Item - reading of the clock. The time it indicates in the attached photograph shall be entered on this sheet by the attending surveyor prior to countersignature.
2:16
